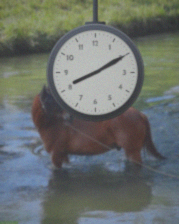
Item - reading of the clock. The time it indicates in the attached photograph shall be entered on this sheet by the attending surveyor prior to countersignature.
8:10
